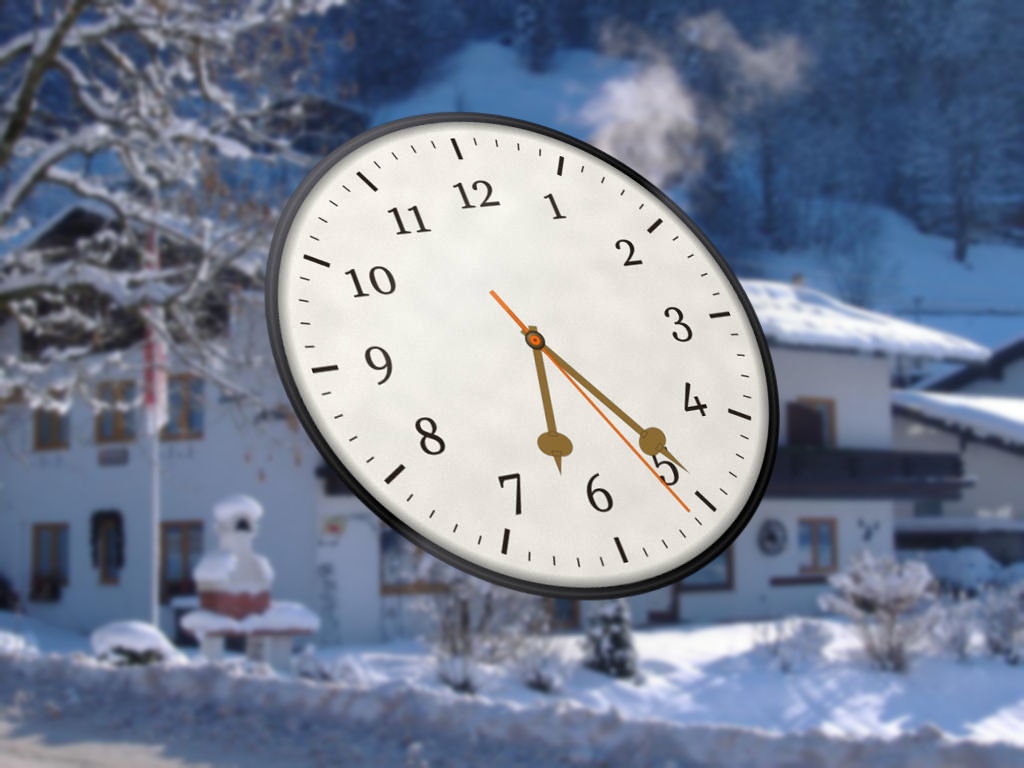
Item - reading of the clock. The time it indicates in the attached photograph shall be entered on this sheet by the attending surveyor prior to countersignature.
6:24:26
